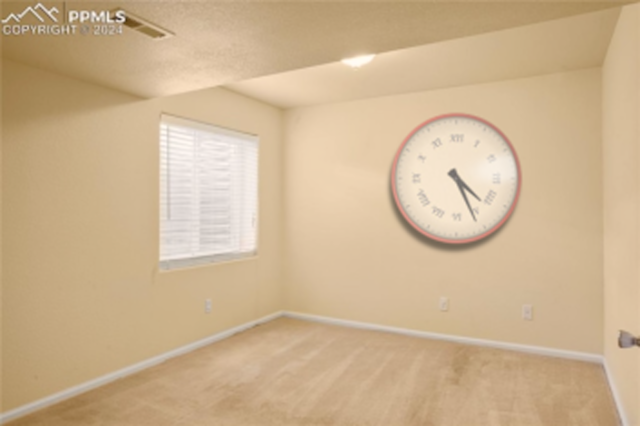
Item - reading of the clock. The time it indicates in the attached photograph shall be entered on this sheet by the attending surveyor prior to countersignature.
4:26
